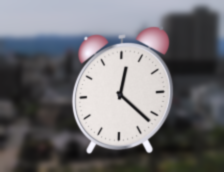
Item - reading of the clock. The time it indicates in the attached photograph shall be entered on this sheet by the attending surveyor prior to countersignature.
12:22
